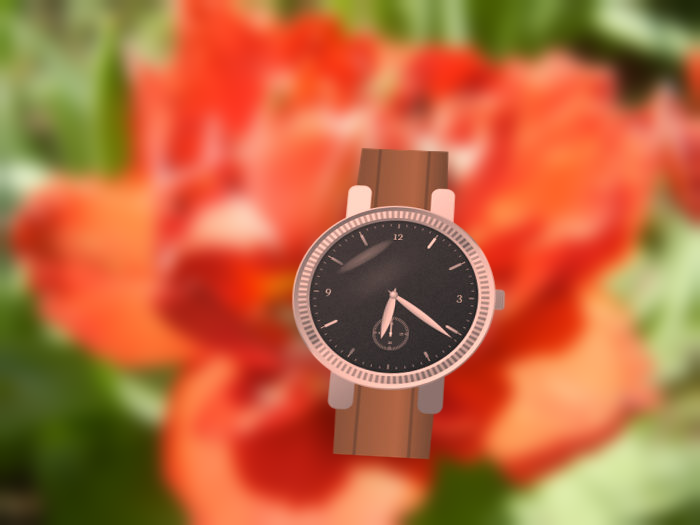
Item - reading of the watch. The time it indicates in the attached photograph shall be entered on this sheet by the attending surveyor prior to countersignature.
6:21
